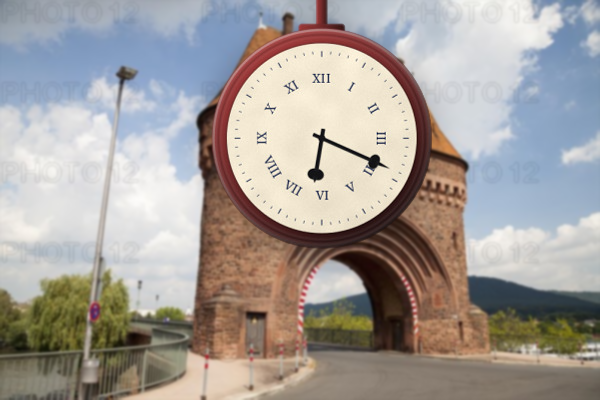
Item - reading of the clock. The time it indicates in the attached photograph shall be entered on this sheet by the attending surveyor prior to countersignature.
6:19
